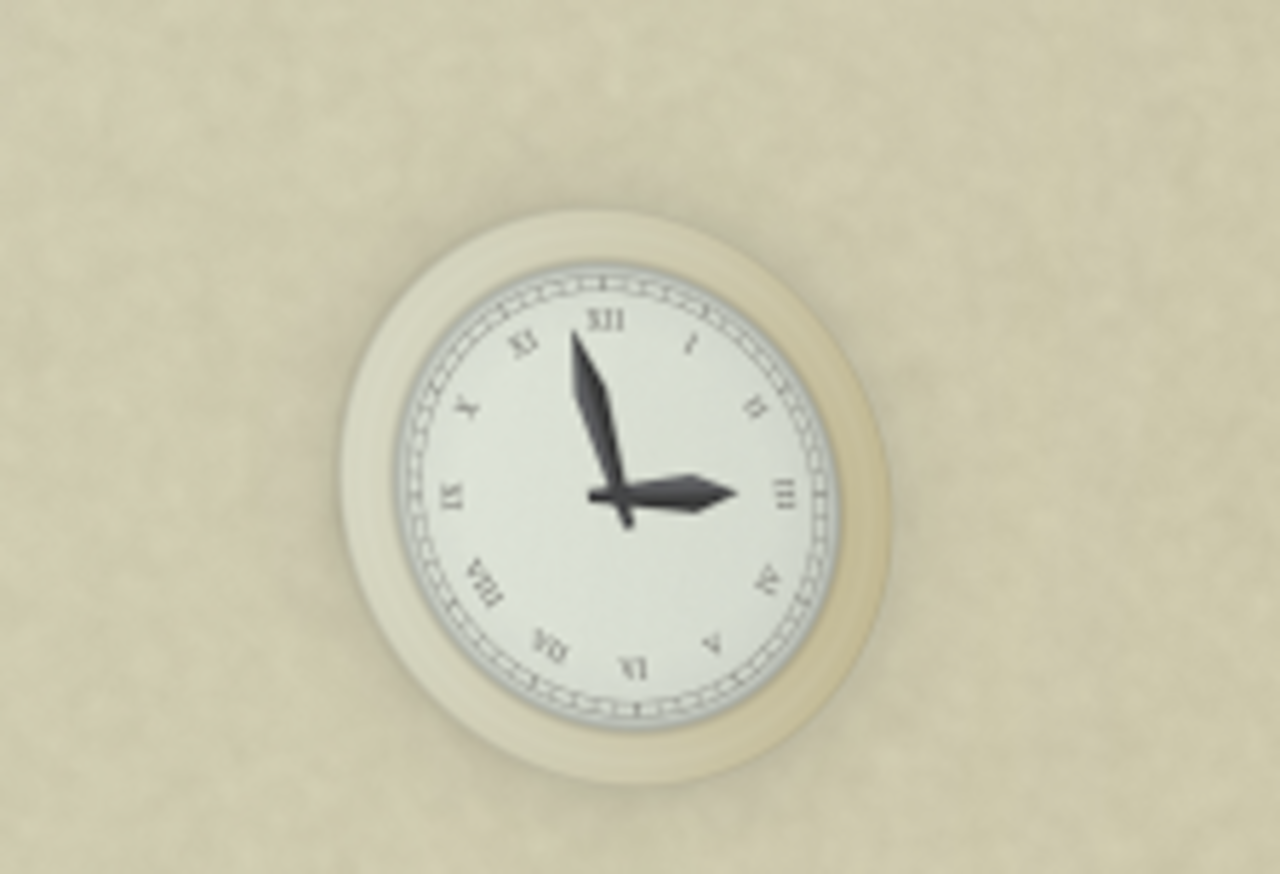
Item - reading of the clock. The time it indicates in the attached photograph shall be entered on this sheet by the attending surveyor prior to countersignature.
2:58
